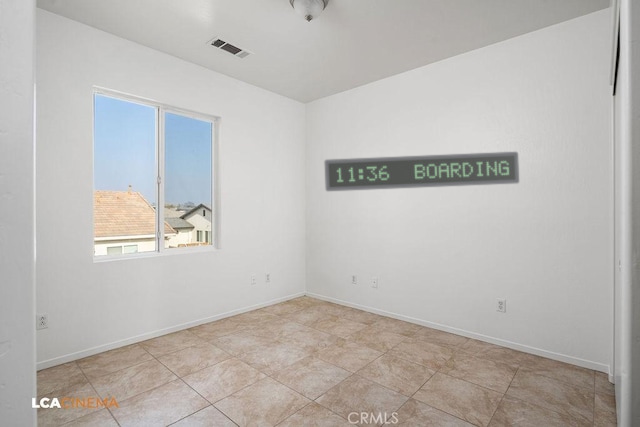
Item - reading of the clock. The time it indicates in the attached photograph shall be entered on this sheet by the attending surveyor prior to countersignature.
11:36
